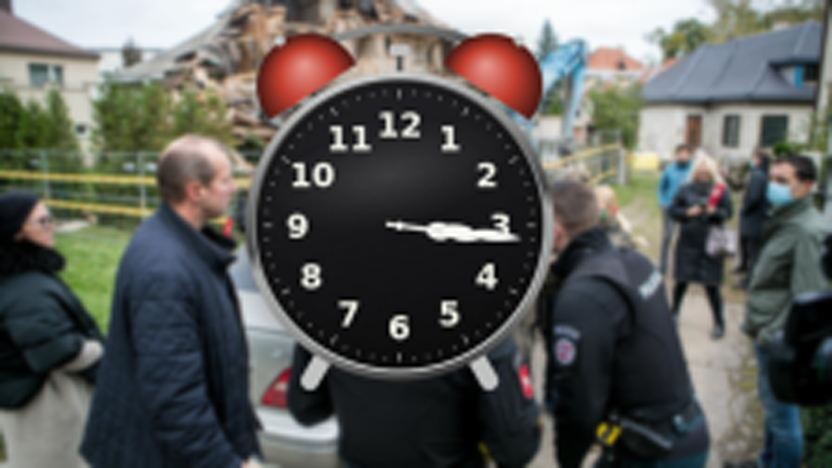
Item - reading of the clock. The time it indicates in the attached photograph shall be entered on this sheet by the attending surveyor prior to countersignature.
3:16
